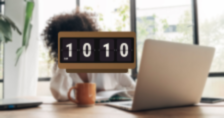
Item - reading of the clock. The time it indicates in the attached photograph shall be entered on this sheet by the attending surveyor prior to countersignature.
10:10
